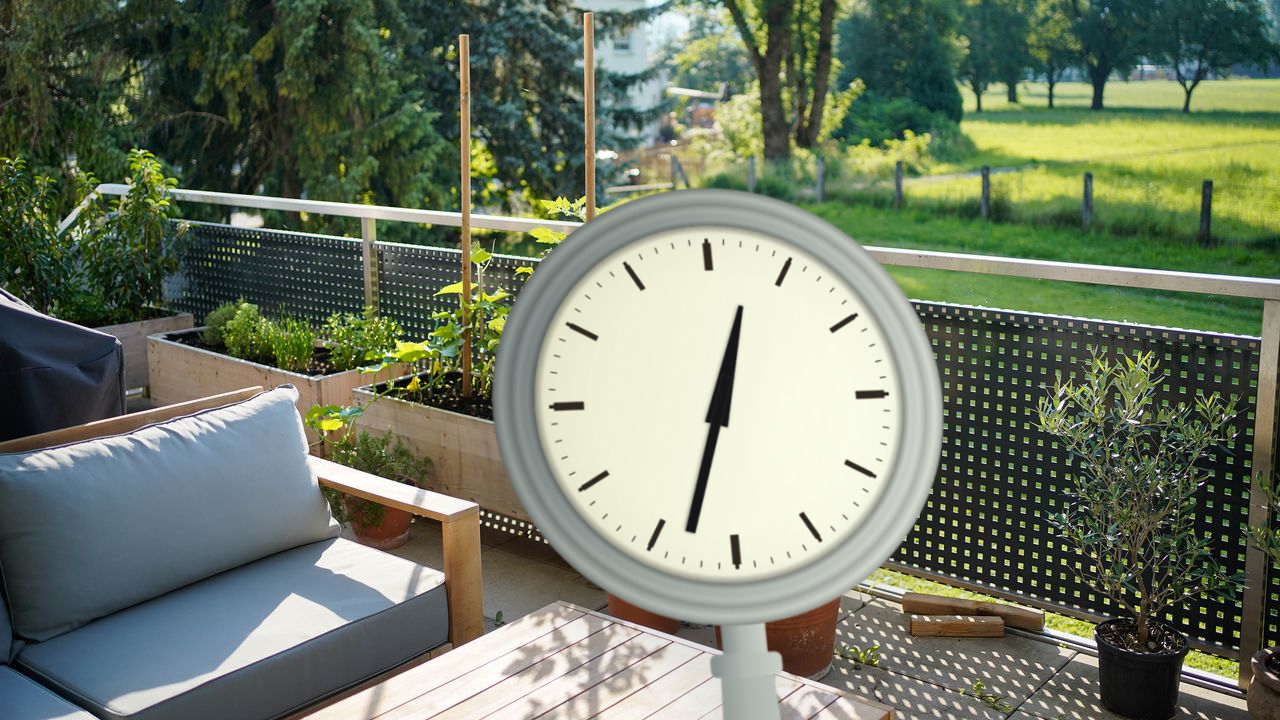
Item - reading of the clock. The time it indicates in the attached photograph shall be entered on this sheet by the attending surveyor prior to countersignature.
12:33
